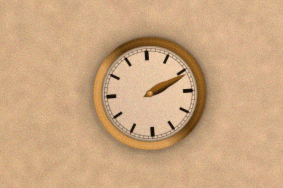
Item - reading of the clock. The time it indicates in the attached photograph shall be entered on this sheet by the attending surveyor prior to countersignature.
2:11
